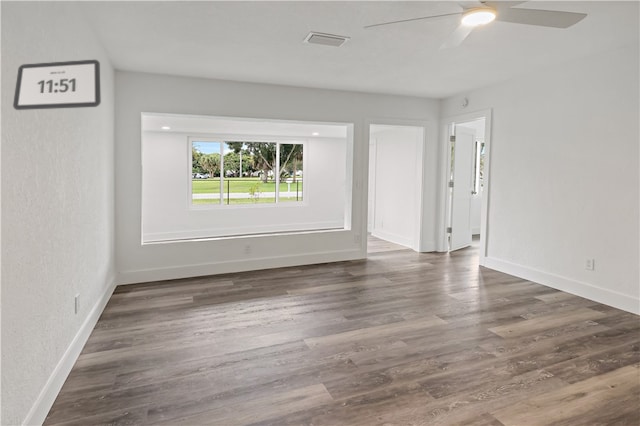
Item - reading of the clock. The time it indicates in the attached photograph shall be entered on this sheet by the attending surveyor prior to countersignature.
11:51
